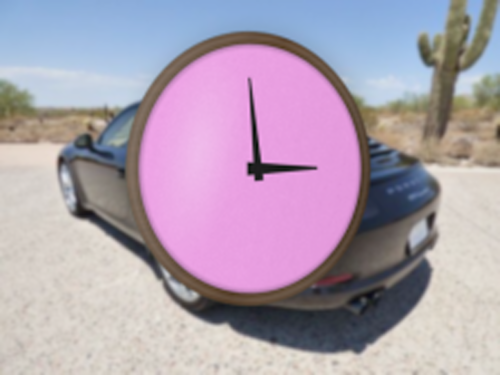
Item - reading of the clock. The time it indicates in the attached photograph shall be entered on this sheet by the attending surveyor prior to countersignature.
2:59
